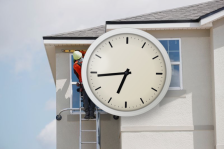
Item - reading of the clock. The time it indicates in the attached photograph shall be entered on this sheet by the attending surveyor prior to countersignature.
6:44
